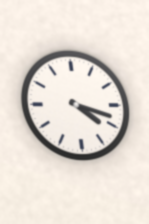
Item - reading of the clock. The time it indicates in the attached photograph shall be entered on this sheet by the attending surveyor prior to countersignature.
4:18
